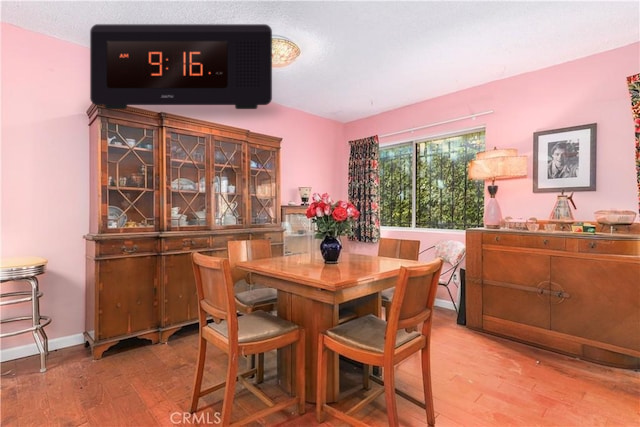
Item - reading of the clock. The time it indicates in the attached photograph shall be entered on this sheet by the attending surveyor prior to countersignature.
9:16
